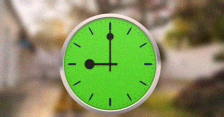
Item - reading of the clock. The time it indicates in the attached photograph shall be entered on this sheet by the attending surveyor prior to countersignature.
9:00
